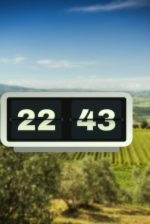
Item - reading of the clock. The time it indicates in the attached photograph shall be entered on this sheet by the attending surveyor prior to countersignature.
22:43
